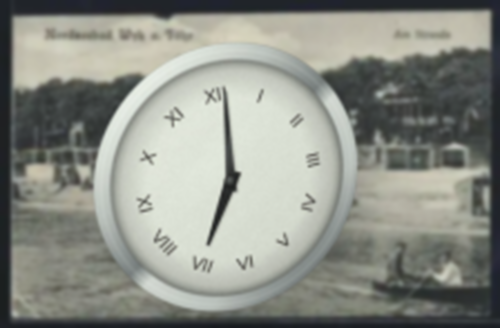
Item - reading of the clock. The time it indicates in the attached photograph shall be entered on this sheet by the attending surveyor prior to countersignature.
7:01
